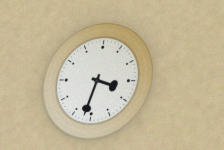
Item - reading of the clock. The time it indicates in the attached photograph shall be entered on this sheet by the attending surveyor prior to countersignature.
3:32
